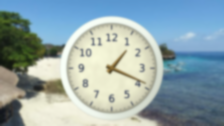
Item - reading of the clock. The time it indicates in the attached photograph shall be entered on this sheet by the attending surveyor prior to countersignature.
1:19
